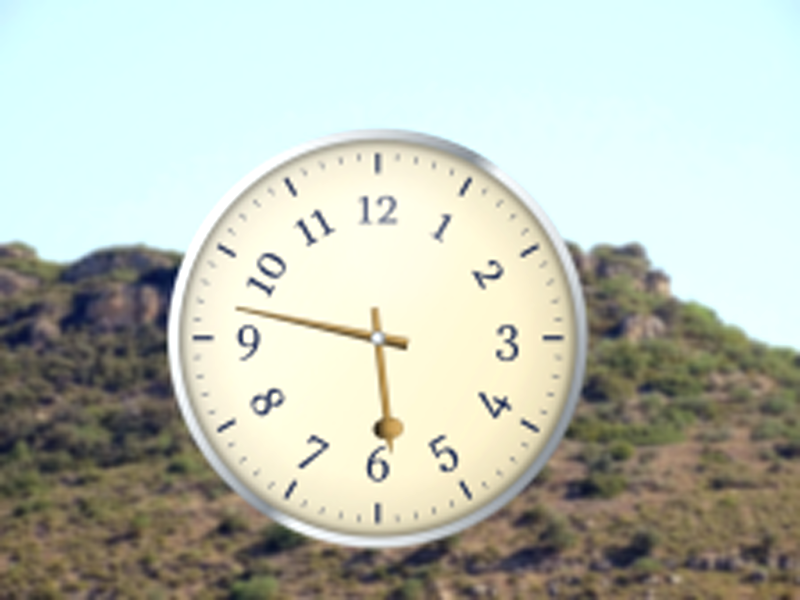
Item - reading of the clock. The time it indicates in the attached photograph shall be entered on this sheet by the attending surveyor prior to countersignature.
5:47
